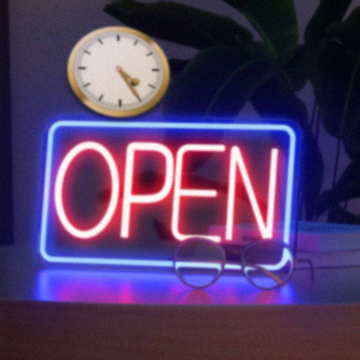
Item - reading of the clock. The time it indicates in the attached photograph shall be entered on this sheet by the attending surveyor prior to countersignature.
4:25
